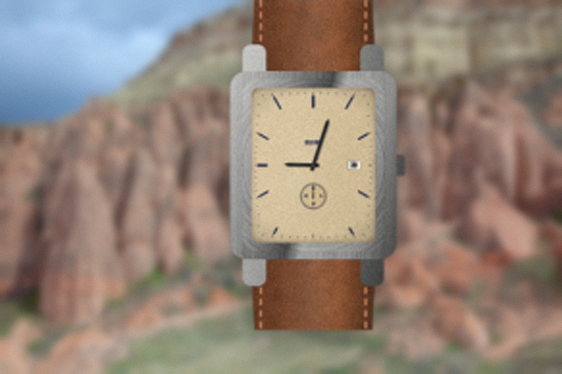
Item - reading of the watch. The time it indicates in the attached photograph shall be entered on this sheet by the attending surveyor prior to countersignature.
9:03
